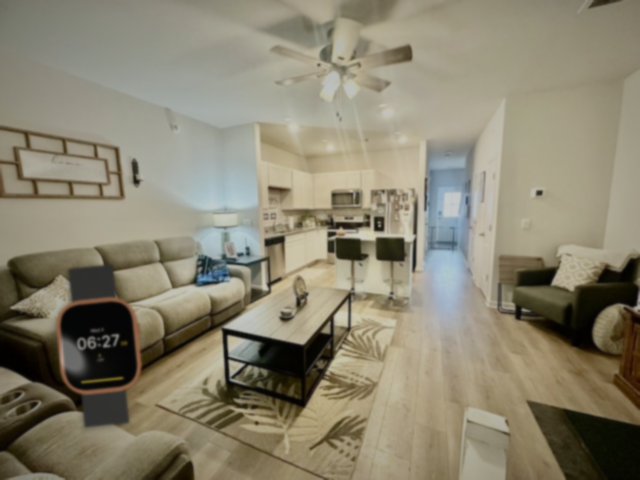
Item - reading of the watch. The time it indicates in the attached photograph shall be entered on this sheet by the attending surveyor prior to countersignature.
6:27
